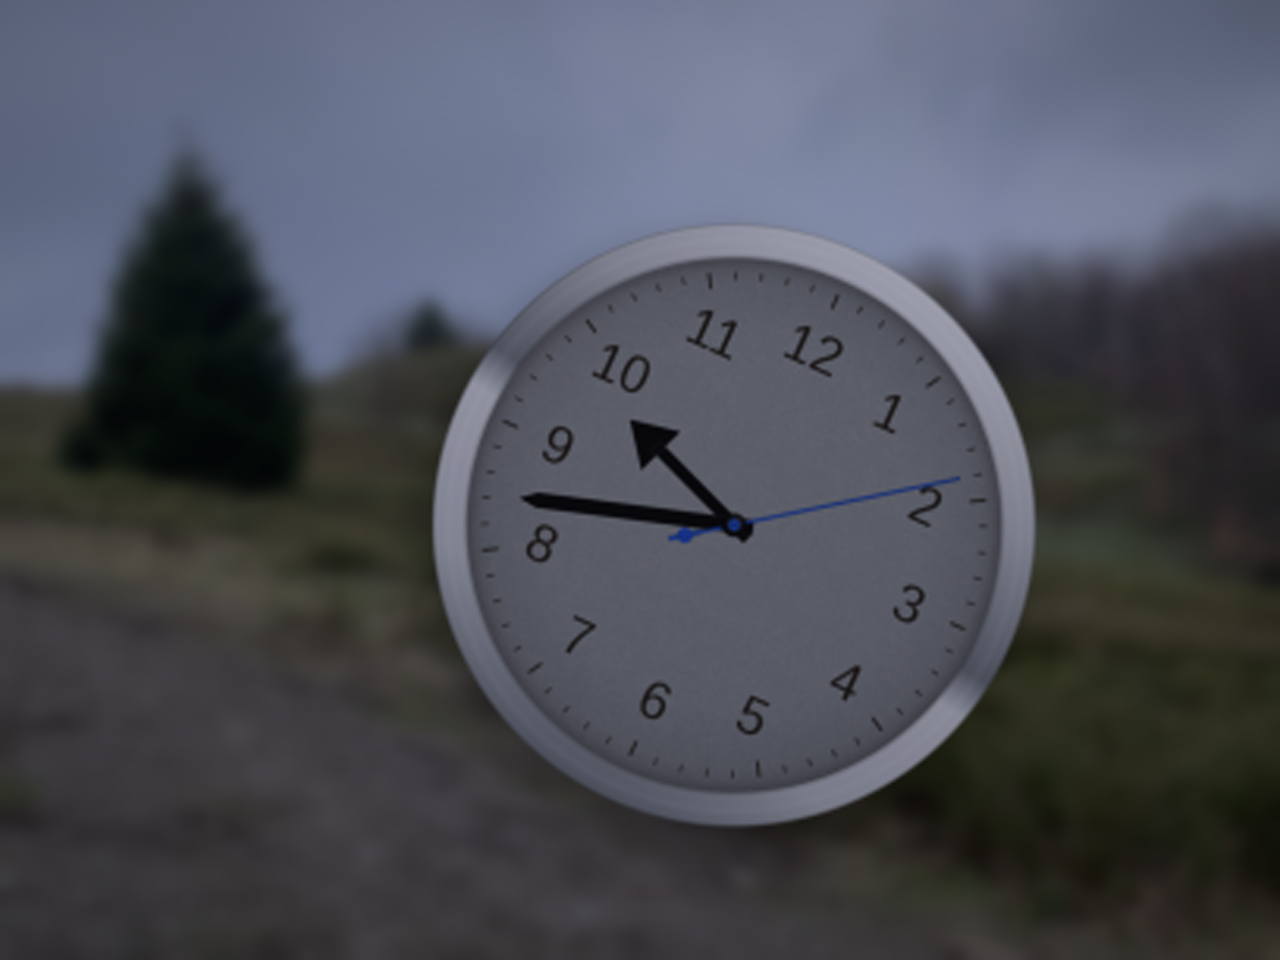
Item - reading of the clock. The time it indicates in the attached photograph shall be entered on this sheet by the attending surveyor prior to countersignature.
9:42:09
